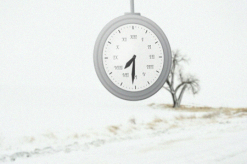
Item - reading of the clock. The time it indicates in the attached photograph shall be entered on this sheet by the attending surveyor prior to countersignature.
7:31
